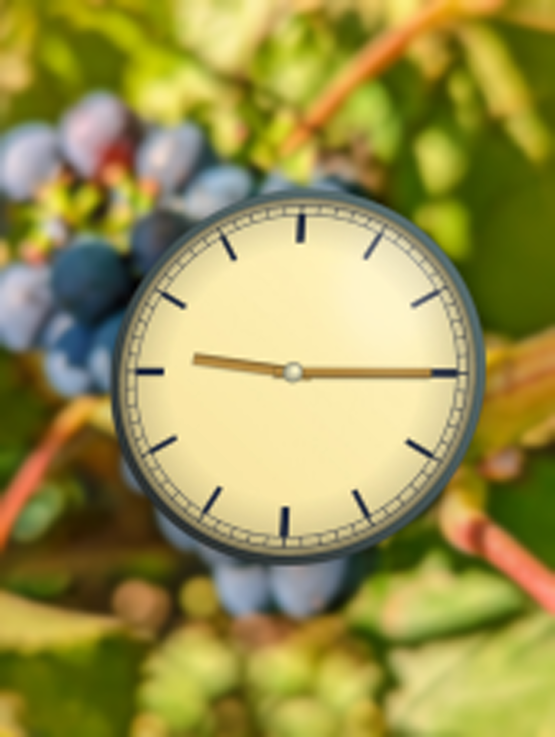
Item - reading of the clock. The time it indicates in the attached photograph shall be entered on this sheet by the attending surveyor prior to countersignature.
9:15
